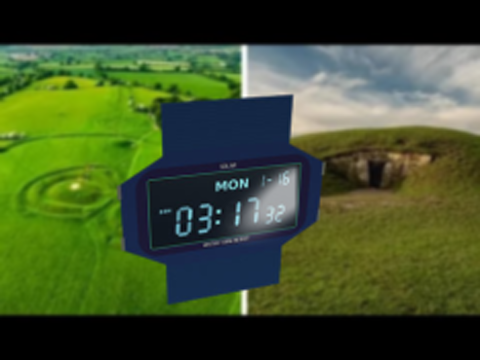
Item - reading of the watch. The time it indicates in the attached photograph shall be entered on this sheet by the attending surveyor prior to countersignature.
3:17:32
